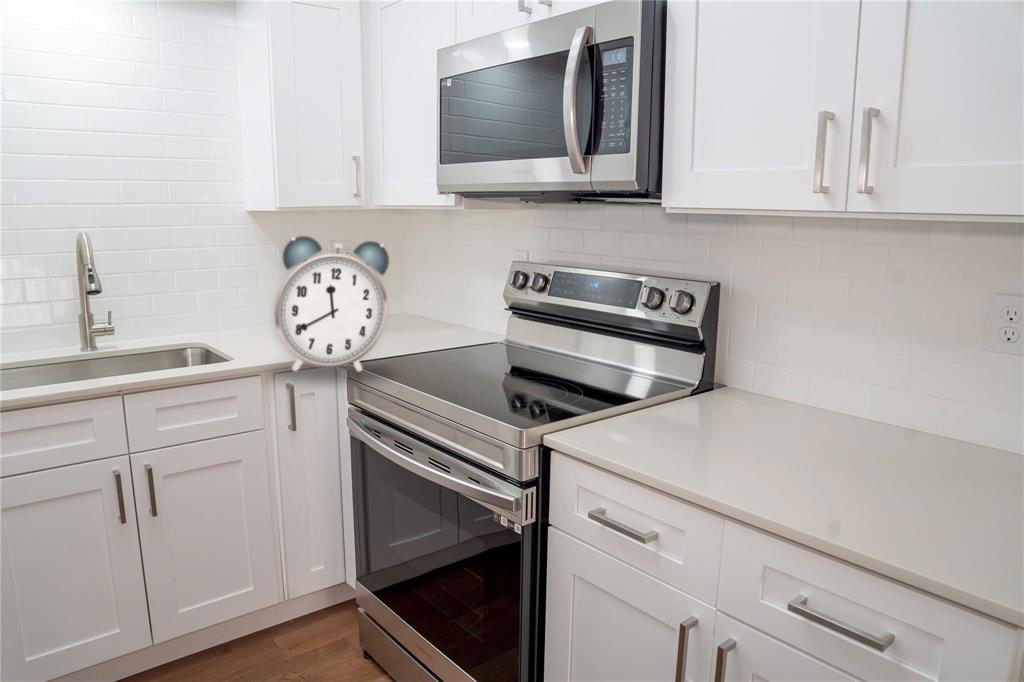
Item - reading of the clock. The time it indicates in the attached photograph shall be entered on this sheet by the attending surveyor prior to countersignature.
11:40
